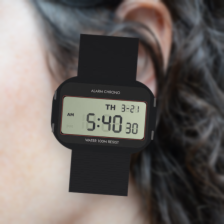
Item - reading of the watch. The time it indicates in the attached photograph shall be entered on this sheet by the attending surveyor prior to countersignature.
5:40:30
